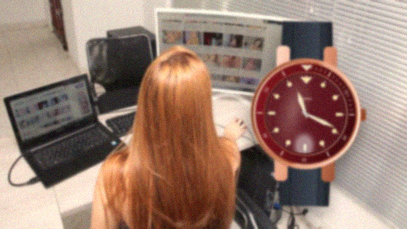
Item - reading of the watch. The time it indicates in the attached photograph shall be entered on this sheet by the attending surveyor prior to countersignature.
11:19
